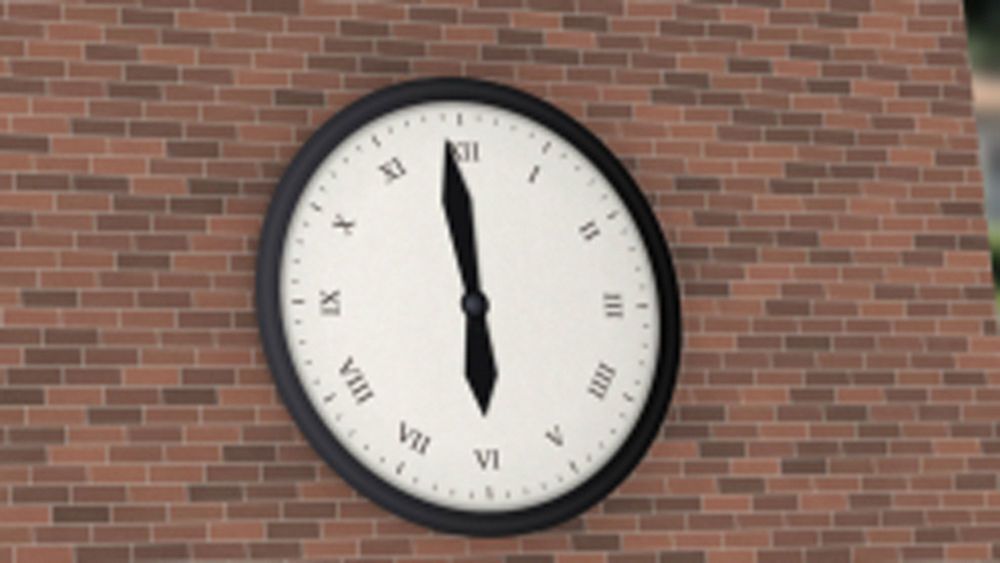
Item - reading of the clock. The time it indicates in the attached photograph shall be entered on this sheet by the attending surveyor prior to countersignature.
5:59
